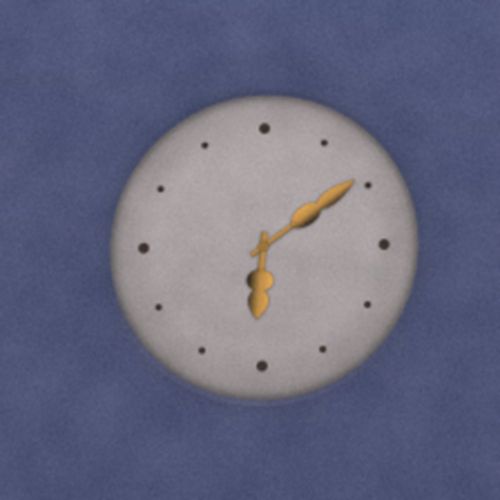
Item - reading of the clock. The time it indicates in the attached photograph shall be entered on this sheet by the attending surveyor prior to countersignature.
6:09
